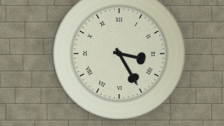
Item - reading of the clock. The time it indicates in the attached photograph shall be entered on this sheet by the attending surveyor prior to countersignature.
3:25
